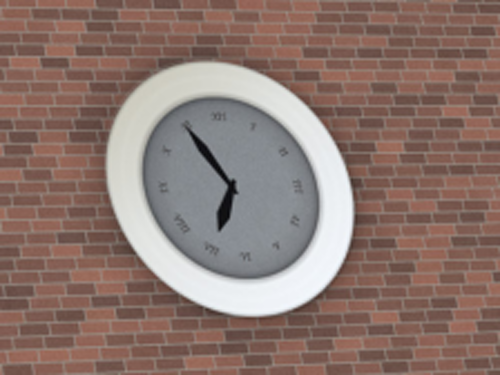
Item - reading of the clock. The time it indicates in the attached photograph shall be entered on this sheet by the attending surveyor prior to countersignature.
6:55
